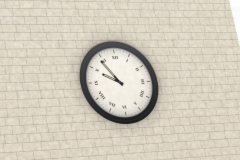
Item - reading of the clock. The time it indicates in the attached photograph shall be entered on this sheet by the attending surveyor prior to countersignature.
9:54
